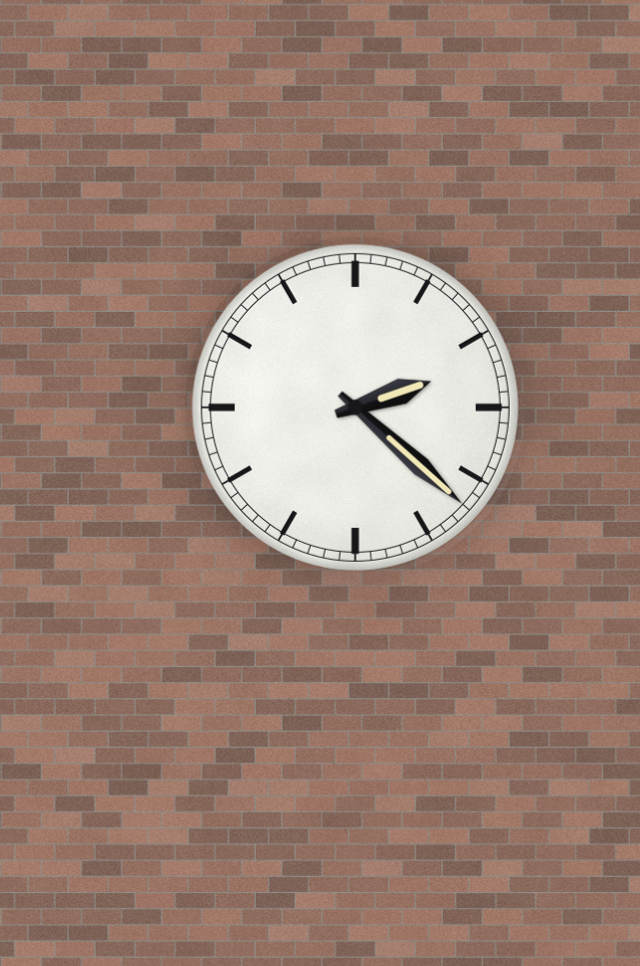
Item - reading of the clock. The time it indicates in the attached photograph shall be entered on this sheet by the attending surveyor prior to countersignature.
2:22
